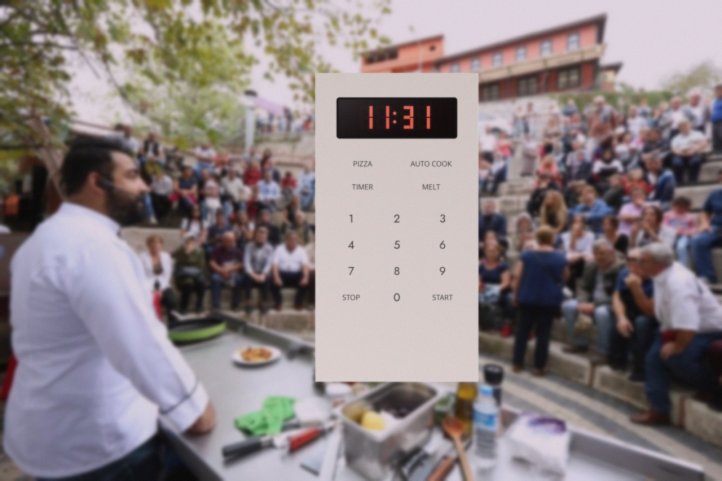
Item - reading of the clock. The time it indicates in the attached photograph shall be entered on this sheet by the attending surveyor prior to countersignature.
11:31
